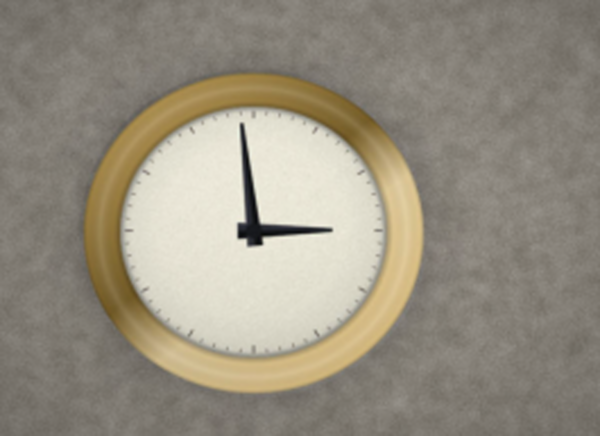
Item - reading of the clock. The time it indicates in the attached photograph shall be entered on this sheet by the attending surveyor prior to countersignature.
2:59
